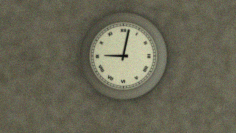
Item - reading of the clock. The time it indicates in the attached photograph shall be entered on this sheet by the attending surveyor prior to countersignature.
9:02
